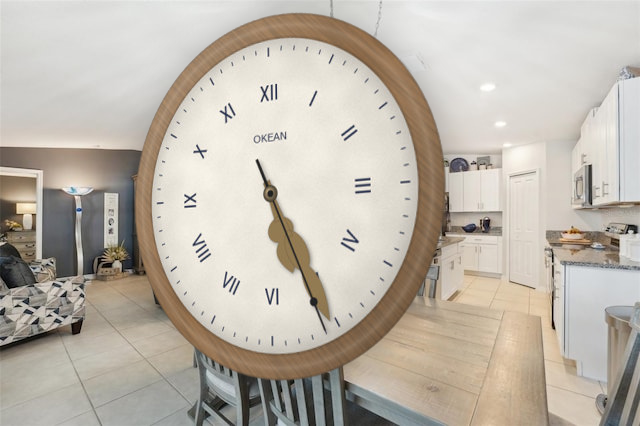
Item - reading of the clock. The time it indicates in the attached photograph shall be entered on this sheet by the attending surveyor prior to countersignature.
5:25:26
